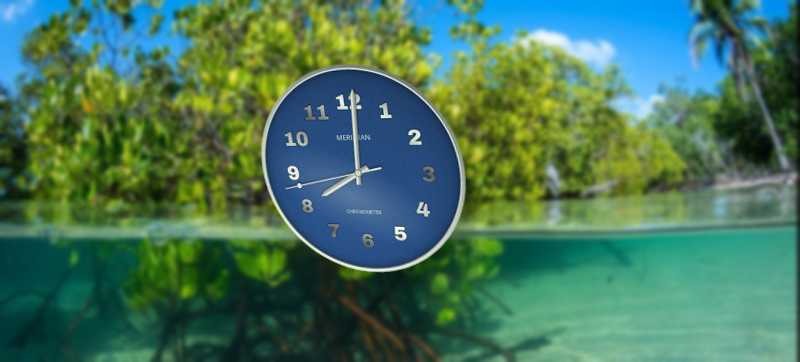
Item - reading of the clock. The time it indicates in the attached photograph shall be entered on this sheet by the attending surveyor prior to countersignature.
8:00:43
